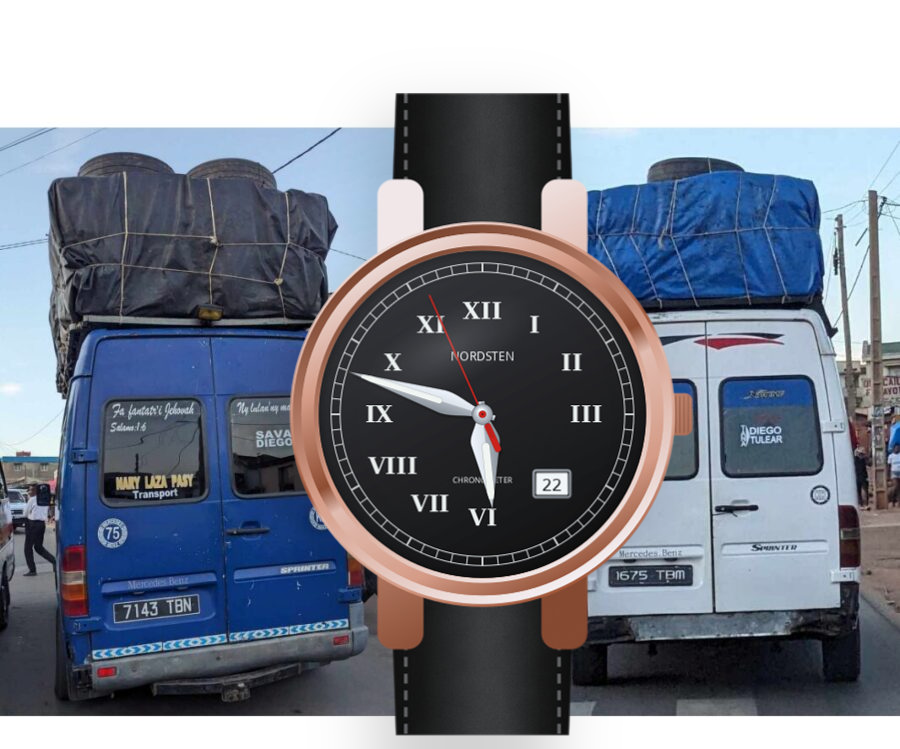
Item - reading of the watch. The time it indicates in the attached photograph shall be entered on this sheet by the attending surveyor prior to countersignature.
5:47:56
